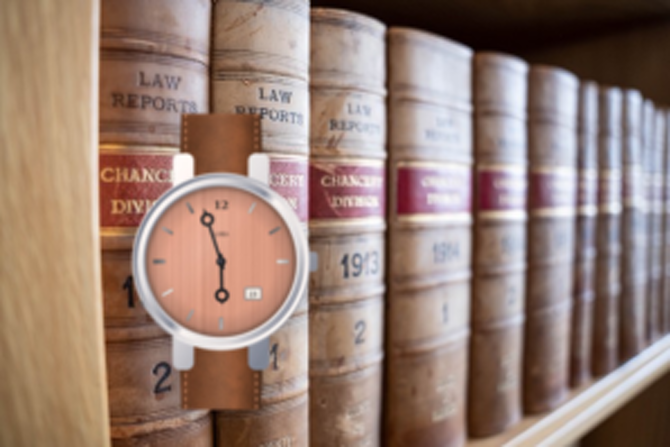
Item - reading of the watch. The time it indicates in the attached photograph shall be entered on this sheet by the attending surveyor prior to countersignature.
5:57
